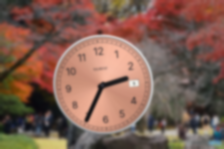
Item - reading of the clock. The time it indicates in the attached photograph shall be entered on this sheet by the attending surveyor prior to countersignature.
2:35
